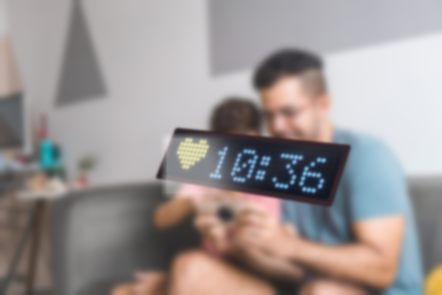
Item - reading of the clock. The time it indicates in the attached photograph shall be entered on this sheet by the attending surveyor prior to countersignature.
10:36
